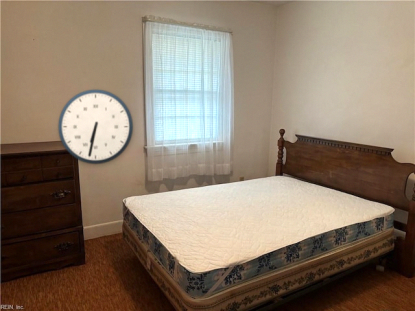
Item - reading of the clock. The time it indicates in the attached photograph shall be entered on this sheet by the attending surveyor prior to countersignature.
6:32
